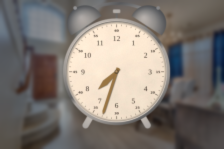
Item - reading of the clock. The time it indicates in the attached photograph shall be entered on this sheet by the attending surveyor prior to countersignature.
7:33
